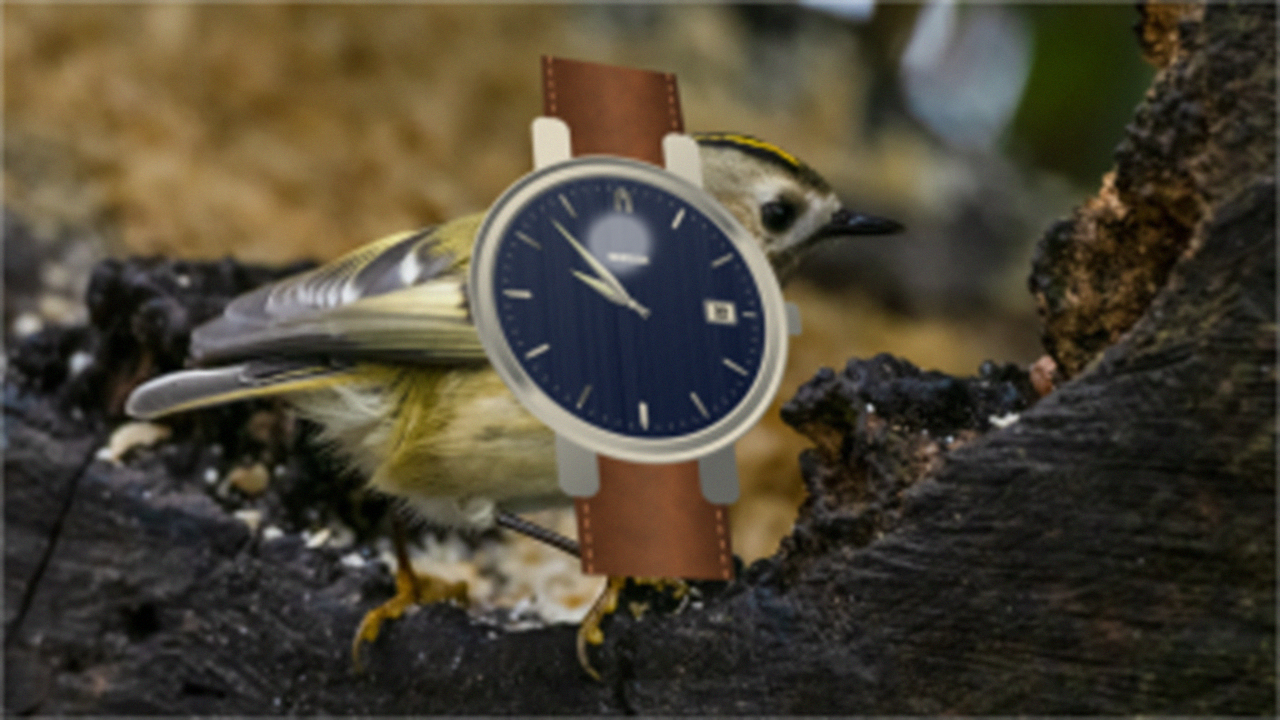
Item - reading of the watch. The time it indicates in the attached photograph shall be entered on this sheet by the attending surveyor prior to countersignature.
9:53
